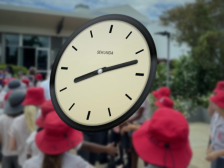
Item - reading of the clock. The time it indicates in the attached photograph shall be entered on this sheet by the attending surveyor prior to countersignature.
8:12
